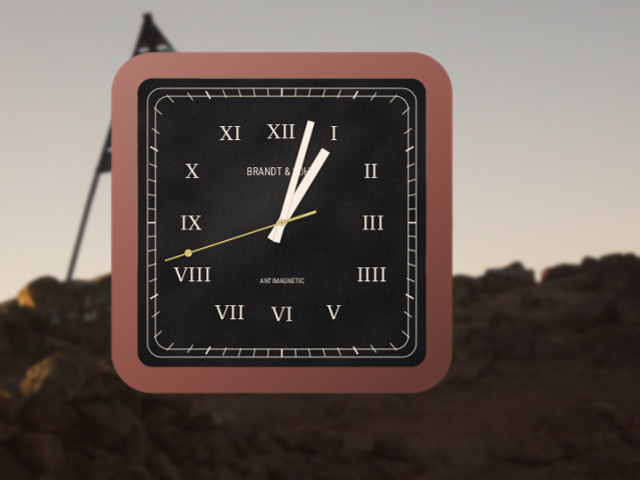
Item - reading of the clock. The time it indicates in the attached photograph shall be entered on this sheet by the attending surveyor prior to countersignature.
1:02:42
